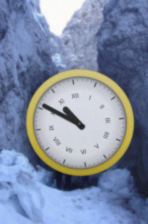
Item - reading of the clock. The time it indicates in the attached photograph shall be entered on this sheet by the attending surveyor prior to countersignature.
10:51
